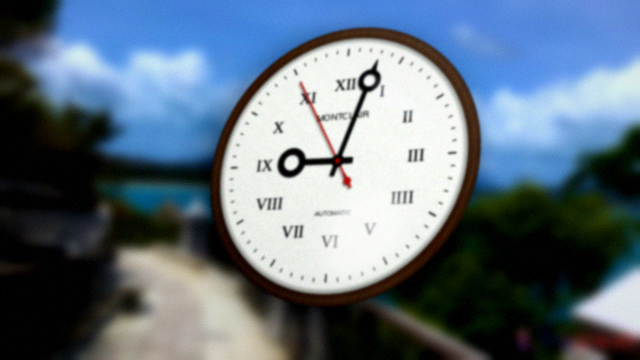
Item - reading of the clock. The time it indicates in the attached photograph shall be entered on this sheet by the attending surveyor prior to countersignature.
9:02:55
